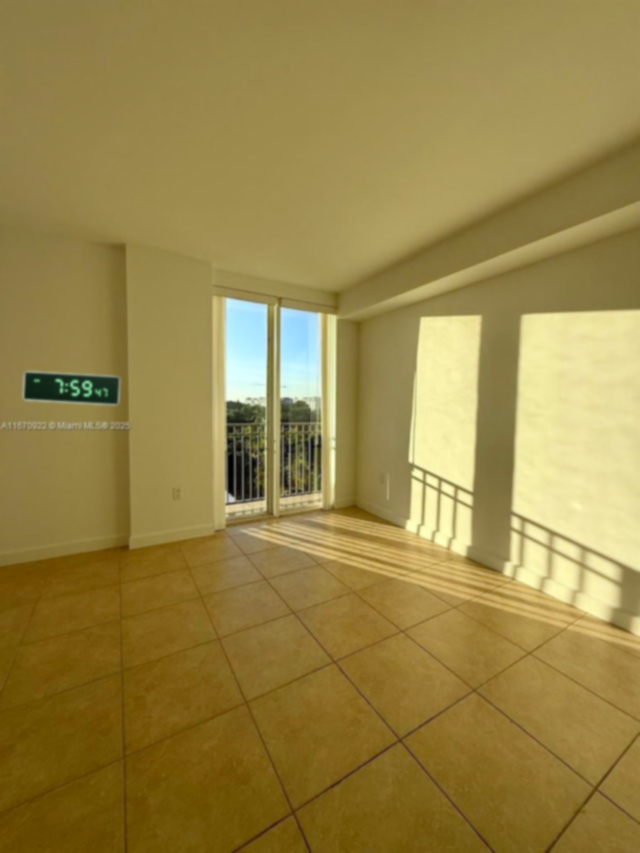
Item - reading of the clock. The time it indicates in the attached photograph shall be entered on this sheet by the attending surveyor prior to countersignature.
7:59
